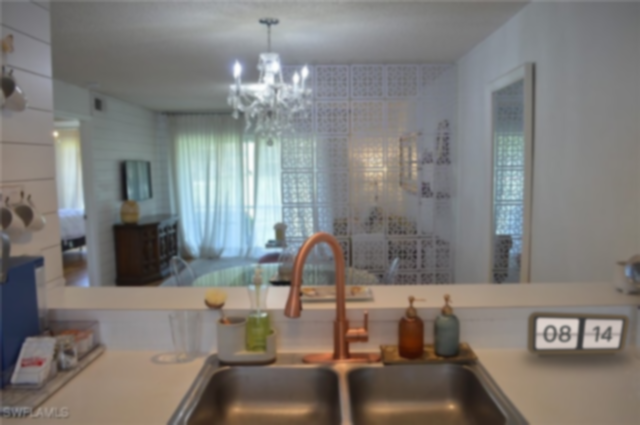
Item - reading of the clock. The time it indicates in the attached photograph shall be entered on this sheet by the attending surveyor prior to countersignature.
8:14
